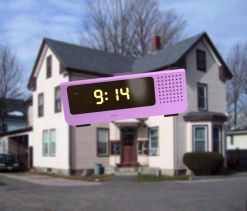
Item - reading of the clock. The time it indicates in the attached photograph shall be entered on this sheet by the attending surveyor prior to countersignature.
9:14
